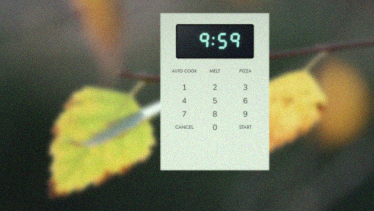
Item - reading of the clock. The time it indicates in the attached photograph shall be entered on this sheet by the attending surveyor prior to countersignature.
9:59
